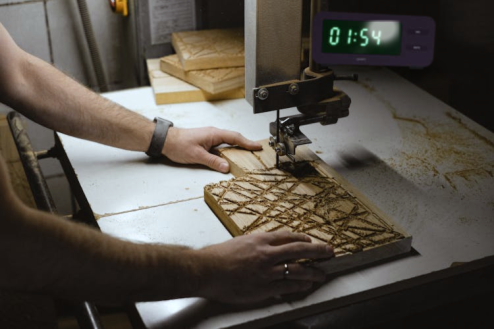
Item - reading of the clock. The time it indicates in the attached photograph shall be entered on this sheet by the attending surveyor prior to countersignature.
1:54
